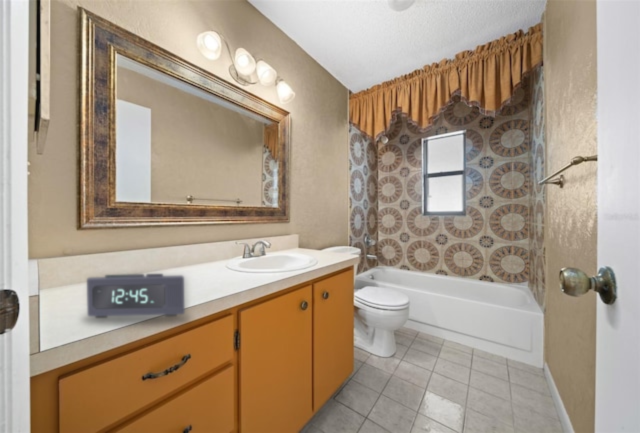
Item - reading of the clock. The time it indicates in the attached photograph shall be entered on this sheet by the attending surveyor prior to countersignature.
12:45
